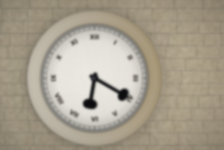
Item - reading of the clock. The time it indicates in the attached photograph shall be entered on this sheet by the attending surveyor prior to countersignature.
6:20
